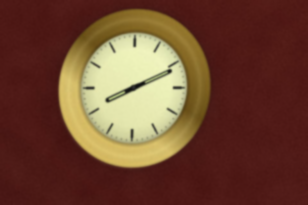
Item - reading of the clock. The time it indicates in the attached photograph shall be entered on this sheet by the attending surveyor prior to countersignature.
8:11
